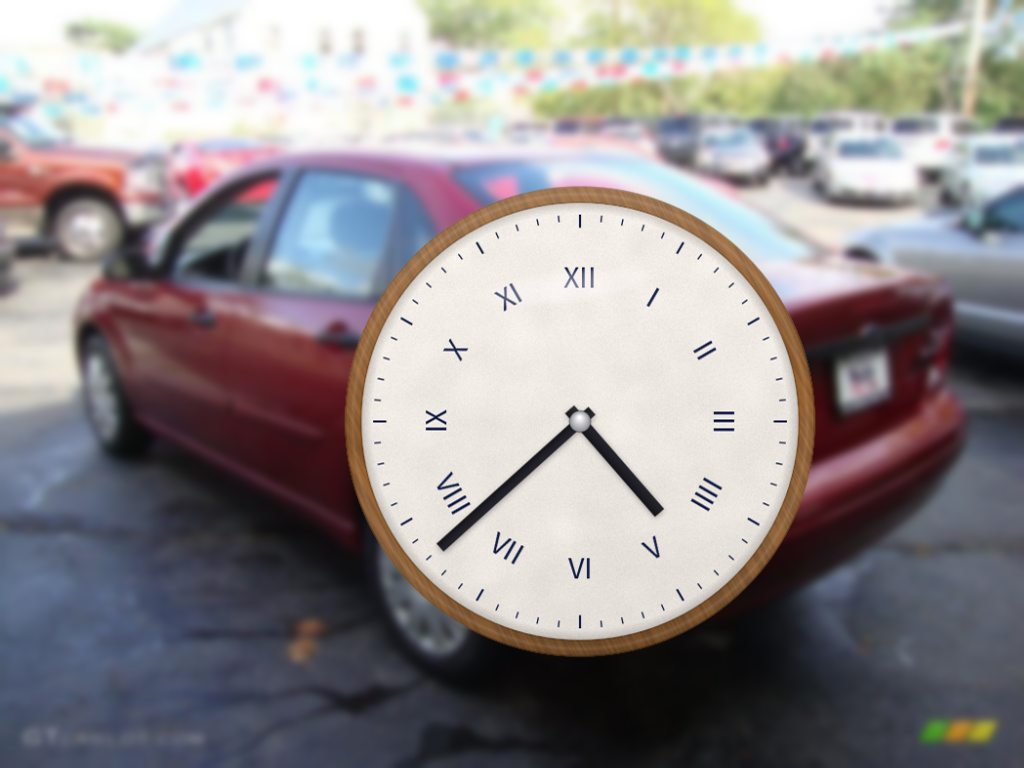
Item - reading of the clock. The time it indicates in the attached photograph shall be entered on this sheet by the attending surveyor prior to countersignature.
4:38
